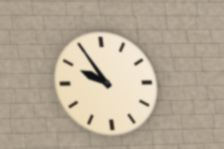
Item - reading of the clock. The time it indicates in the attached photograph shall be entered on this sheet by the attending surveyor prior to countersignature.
9:55
